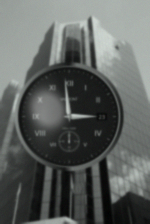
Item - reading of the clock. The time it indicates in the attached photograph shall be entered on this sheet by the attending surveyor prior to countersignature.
2:59
